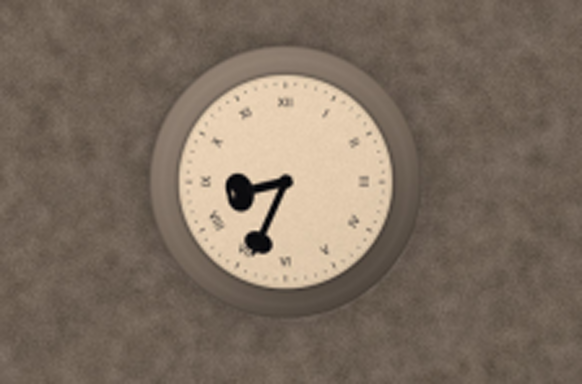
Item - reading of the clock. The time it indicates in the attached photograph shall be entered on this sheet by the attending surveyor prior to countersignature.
8:34
